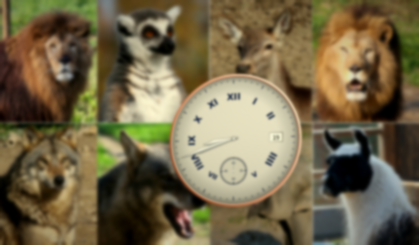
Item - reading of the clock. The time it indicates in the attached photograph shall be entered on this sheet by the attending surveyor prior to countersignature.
8:42
